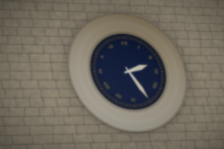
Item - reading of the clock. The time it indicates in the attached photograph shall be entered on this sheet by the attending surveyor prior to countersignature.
2:25
